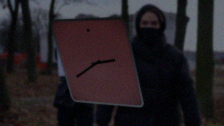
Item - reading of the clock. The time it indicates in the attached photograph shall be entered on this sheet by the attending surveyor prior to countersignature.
2:40
